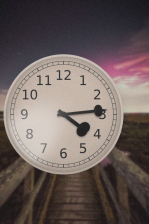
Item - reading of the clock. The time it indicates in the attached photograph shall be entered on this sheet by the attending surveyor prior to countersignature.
4:14
